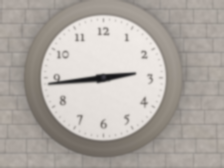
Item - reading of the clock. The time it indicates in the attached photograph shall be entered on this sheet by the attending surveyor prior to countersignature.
2:44
